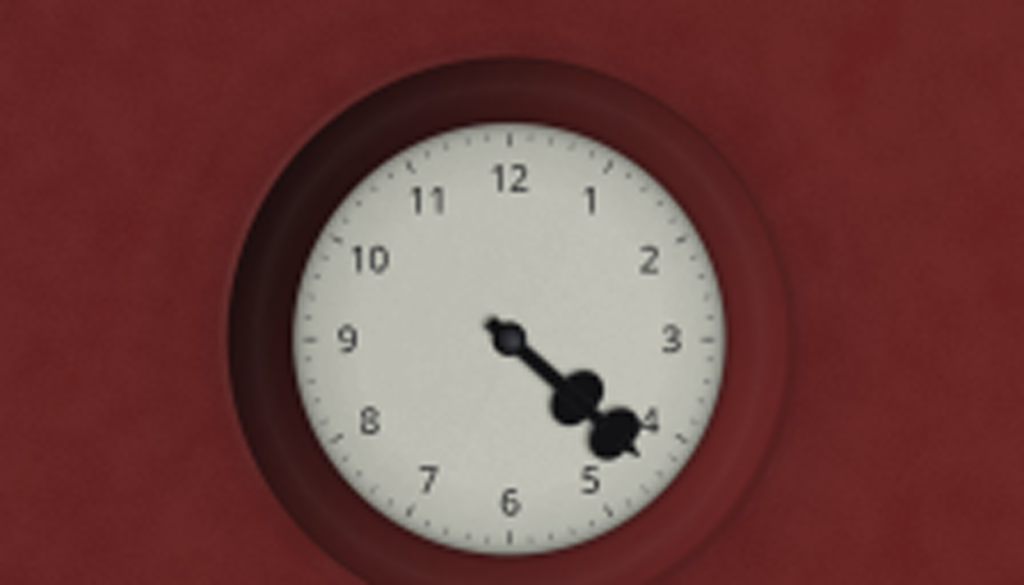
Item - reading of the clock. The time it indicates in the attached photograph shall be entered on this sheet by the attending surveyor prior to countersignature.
4:22
